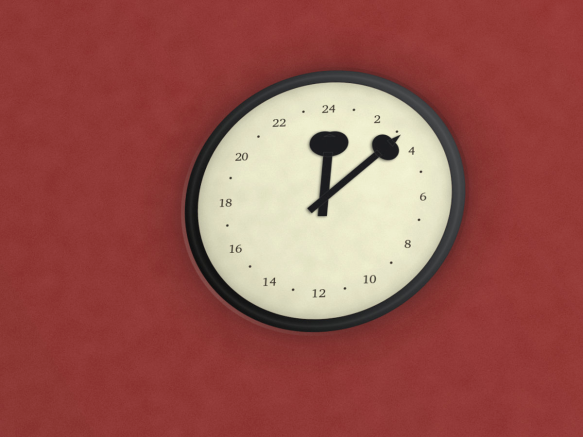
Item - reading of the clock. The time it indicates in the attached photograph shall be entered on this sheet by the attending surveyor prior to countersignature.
0:08
